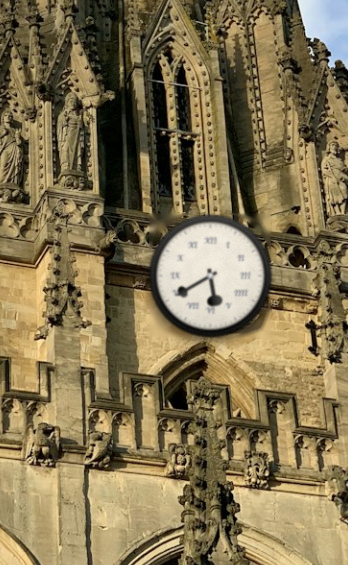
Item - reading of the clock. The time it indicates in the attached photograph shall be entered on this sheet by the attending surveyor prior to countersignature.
5:40
